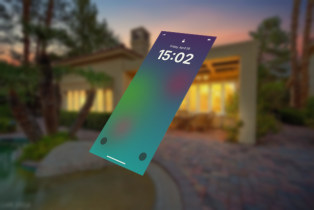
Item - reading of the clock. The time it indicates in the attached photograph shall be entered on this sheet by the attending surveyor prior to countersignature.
15:02
